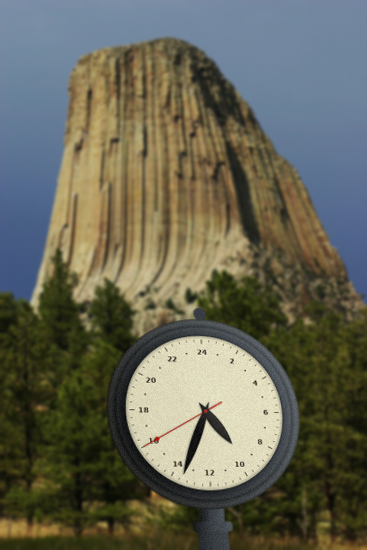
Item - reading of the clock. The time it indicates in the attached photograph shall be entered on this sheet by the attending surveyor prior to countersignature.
9:33:40
